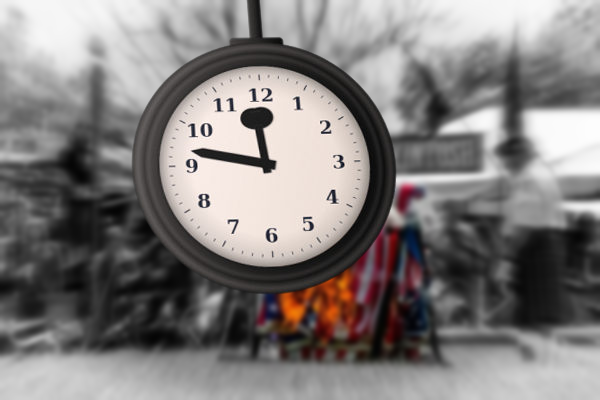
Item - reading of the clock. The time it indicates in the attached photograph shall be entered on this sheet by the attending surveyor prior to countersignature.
11:47
